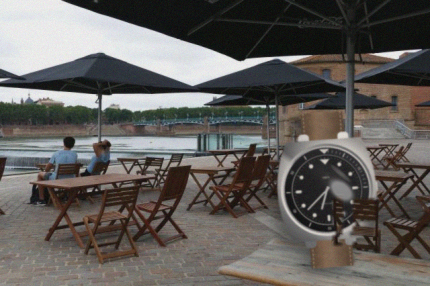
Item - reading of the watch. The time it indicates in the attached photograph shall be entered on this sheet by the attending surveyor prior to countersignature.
6:38
